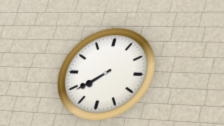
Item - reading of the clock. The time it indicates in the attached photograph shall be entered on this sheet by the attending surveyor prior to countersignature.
7:39
